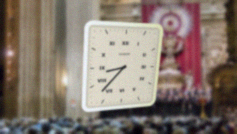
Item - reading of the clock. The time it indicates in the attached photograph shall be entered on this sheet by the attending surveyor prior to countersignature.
8:37
